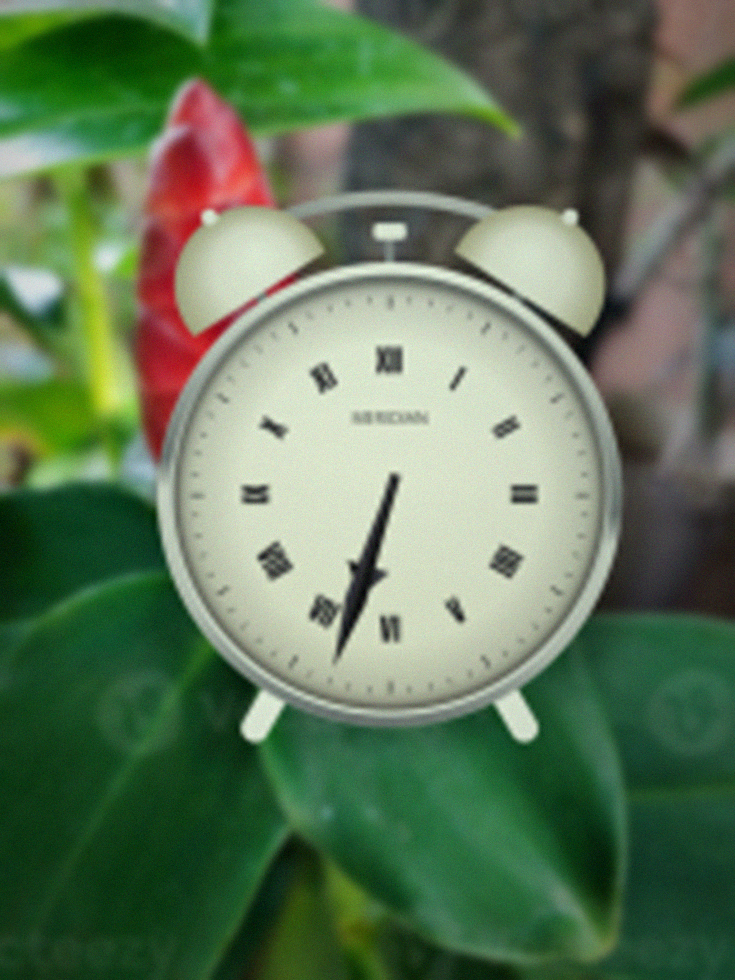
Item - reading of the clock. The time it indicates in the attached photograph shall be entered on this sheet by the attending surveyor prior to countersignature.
6:33
